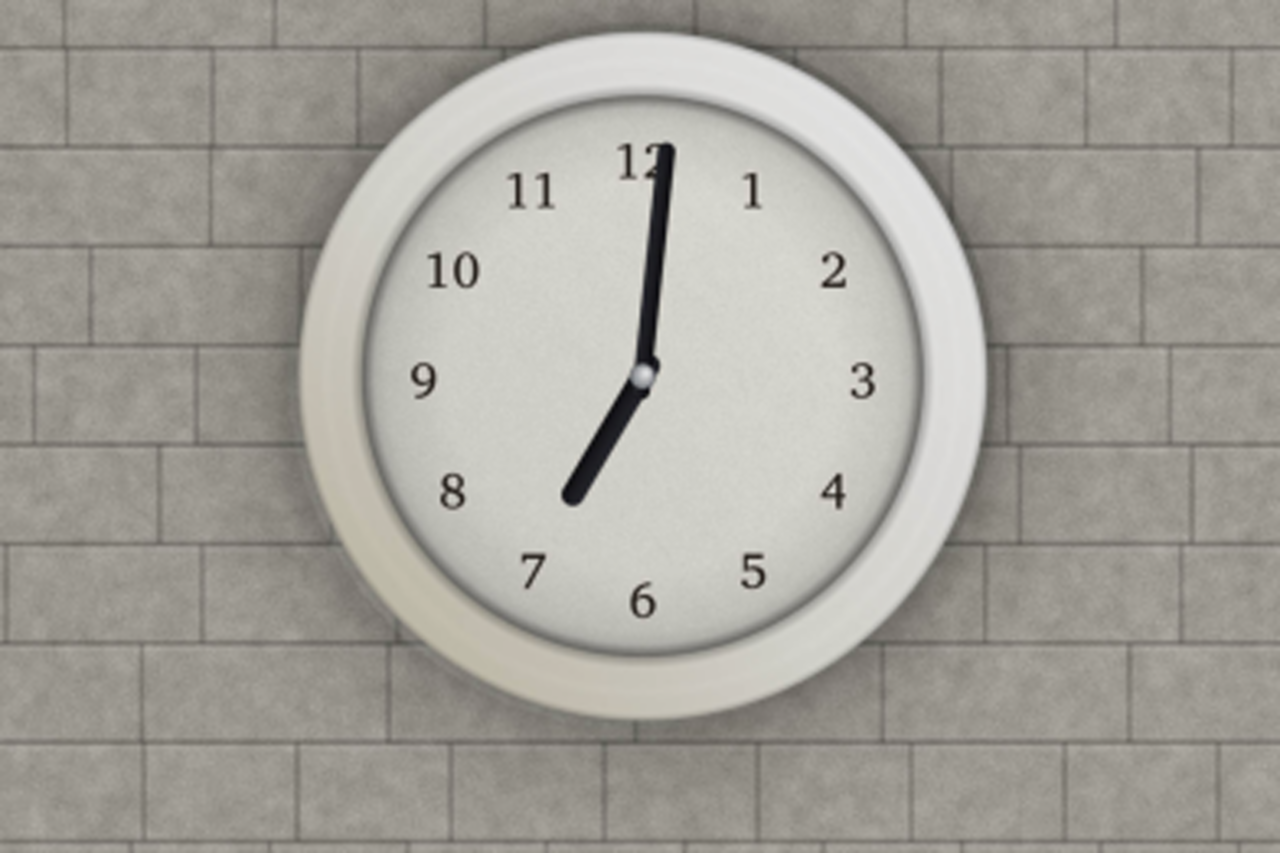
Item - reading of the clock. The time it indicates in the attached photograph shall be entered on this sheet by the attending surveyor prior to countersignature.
7:01
